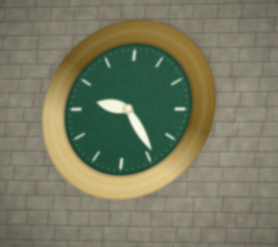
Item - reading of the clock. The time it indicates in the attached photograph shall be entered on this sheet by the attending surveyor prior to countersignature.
9:24
